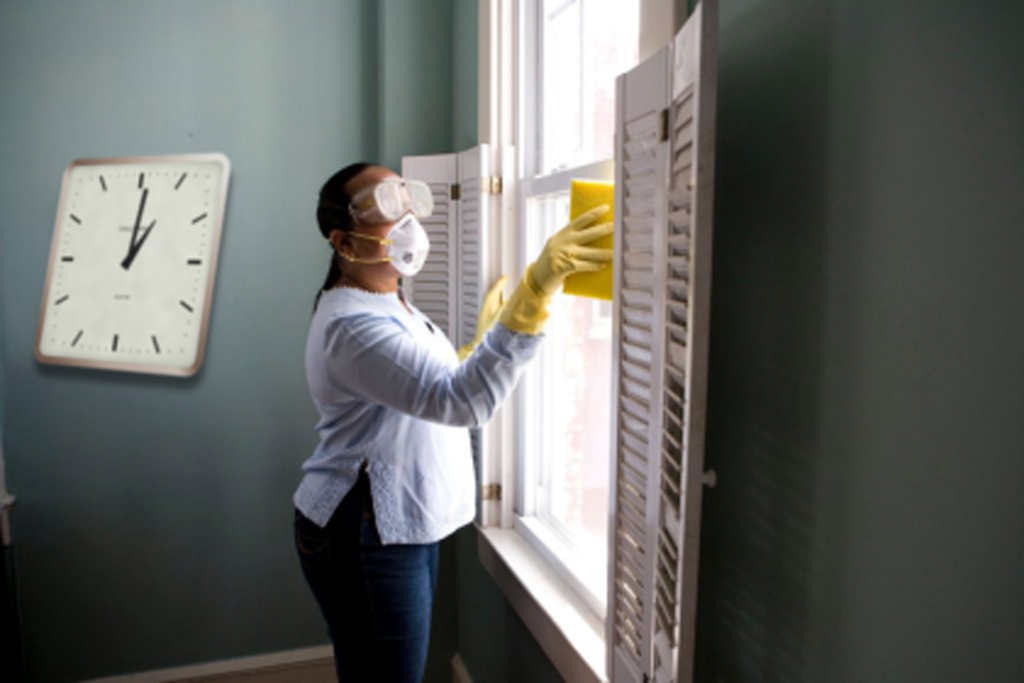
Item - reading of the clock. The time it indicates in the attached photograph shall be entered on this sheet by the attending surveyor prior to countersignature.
1:01
